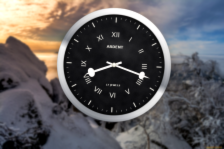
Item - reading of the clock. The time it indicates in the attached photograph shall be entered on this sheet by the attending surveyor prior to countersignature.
8:18
